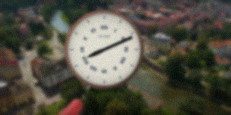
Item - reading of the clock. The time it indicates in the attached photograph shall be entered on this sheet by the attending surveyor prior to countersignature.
8:11
